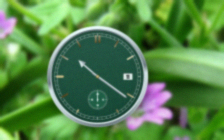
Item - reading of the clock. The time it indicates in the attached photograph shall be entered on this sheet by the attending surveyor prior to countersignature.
10:21
